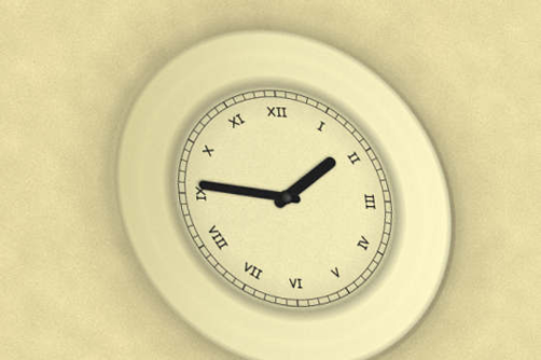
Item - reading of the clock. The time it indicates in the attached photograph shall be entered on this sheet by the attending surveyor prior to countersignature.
1:46
